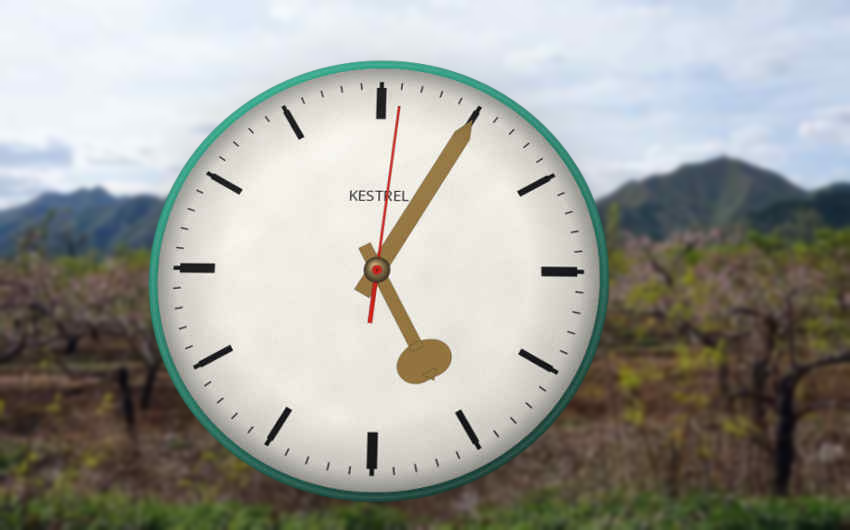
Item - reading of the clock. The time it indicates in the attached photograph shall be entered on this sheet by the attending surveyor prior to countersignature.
5:05:01
